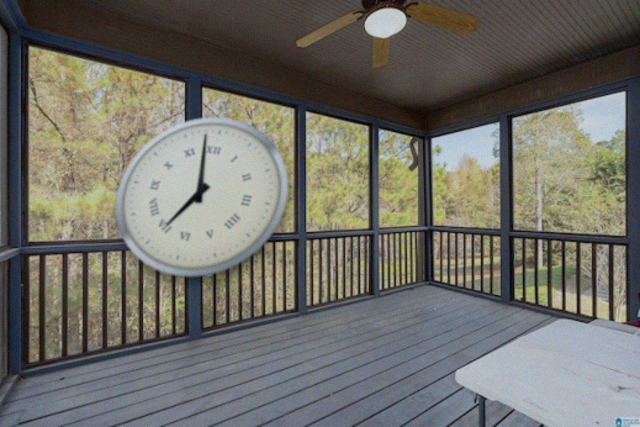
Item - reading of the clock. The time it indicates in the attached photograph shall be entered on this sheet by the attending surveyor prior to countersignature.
6:58
